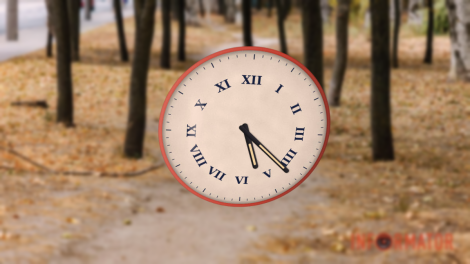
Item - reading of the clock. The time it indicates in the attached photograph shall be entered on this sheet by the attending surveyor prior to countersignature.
5:22
